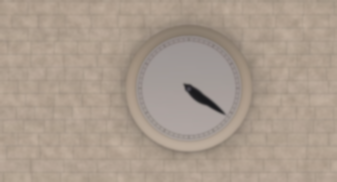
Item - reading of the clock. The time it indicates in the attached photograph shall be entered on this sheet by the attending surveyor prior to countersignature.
4:21
